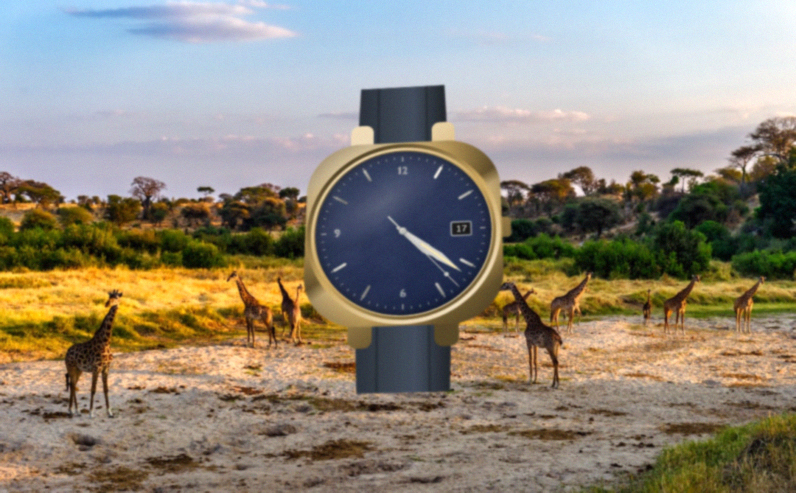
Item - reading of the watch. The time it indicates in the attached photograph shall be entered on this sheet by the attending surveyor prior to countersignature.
4:21:23
